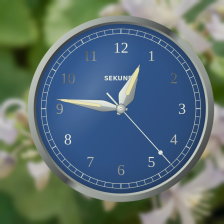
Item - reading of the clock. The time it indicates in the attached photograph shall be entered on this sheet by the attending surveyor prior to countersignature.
12:46:23
